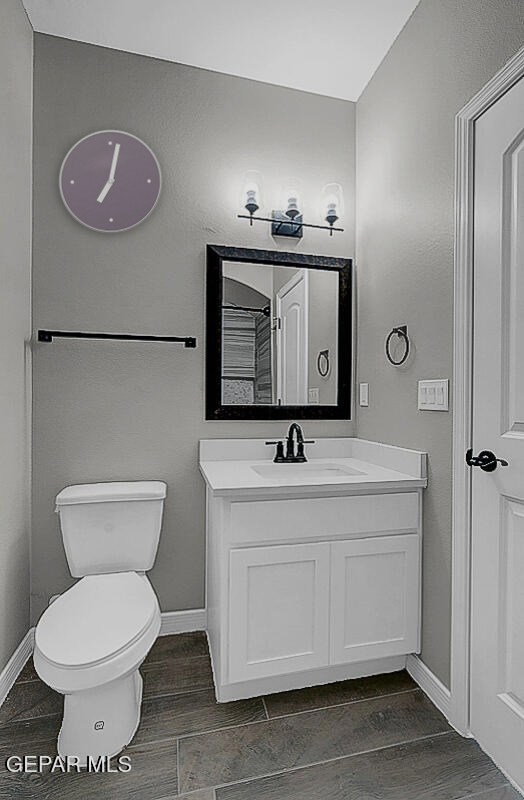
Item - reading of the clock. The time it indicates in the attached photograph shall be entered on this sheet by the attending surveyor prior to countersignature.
7:02
